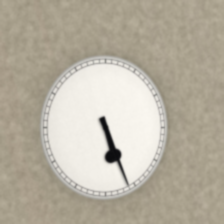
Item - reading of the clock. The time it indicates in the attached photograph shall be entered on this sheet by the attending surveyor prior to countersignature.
5:26
